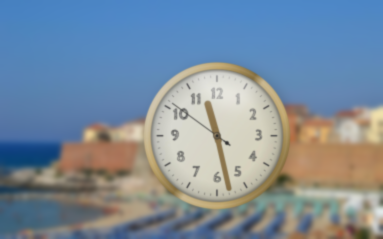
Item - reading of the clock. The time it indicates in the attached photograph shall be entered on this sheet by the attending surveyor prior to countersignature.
11:27:51
